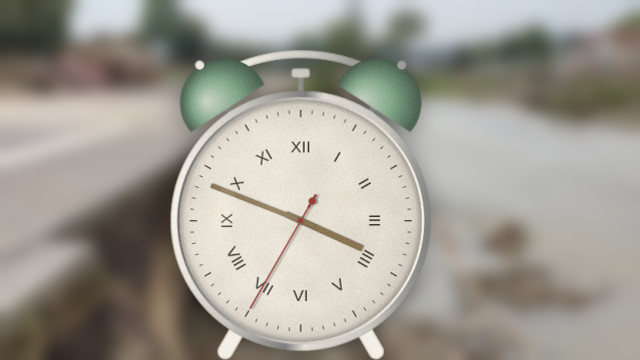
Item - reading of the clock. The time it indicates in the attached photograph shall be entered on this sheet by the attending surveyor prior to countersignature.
3:48:35
